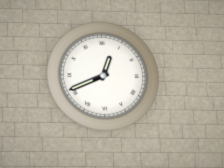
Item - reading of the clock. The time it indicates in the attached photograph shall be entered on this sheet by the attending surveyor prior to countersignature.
12:41
